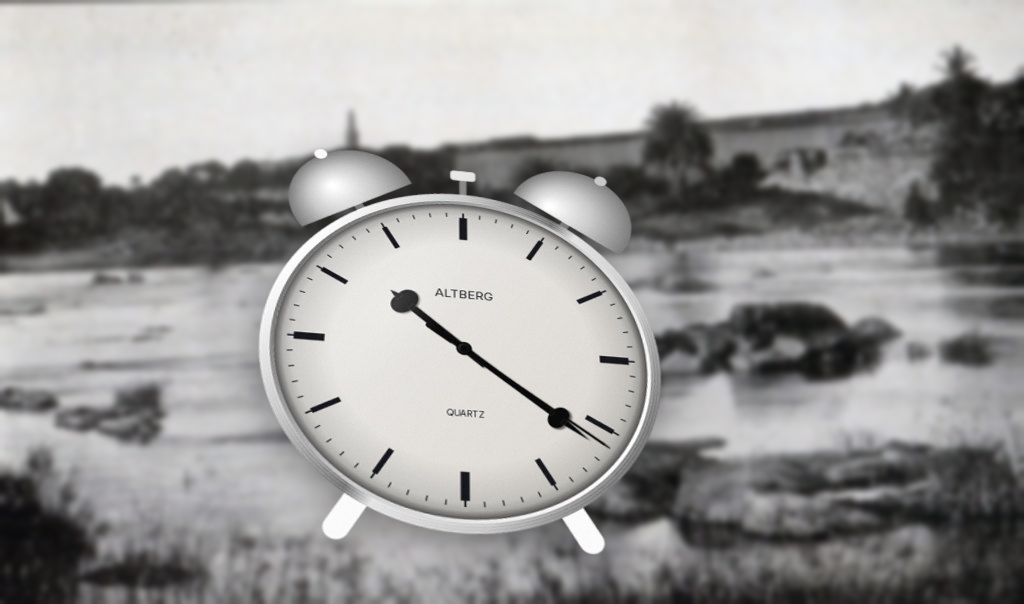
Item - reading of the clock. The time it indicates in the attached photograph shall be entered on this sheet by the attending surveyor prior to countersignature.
10:21:21
